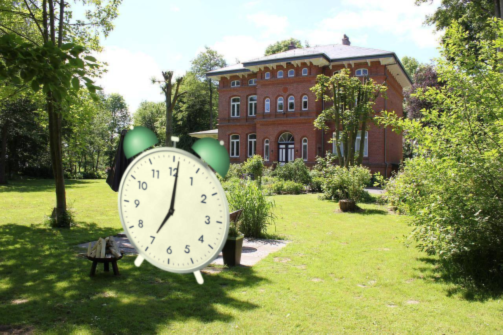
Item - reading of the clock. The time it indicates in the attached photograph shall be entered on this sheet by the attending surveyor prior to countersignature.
7:01
